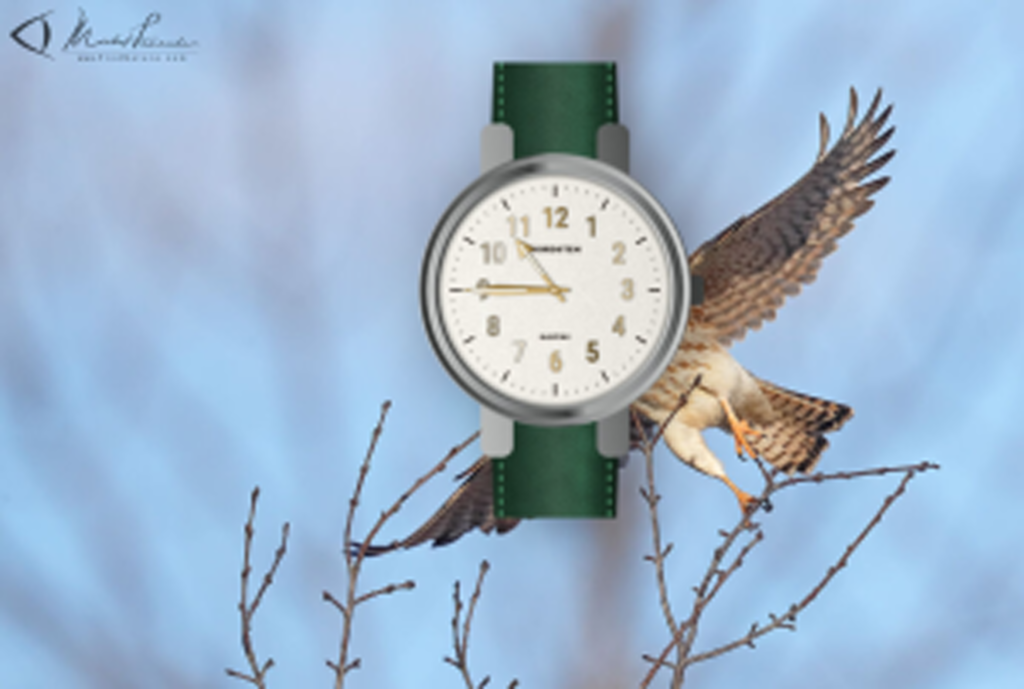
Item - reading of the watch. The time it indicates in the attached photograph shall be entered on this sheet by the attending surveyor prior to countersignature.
10:45
